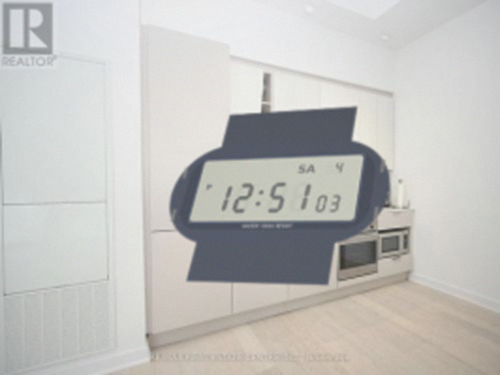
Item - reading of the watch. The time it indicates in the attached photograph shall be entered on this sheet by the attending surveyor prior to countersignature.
12:51:03
